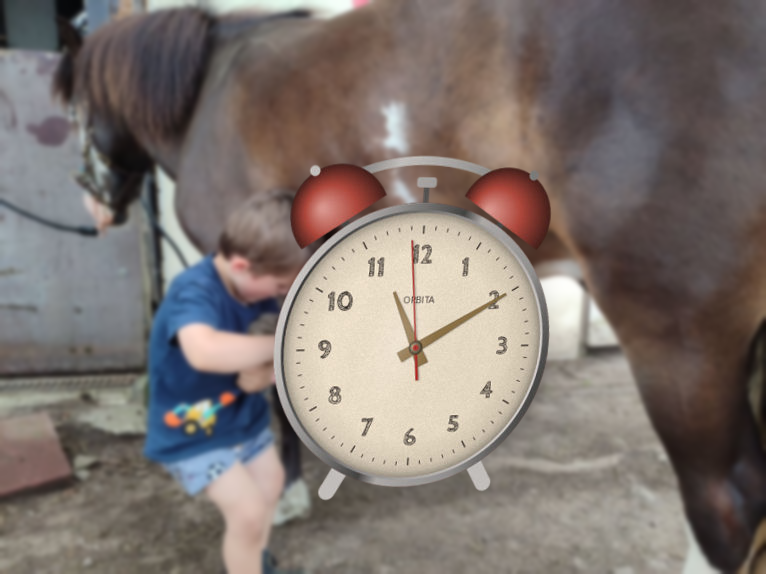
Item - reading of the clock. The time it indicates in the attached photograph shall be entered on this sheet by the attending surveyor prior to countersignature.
11:09:59
